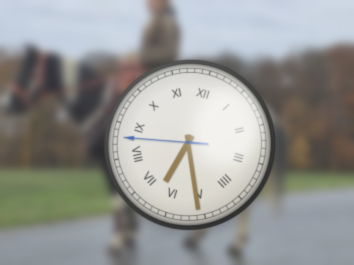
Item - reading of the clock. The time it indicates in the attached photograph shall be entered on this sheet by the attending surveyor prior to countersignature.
6:25:43
